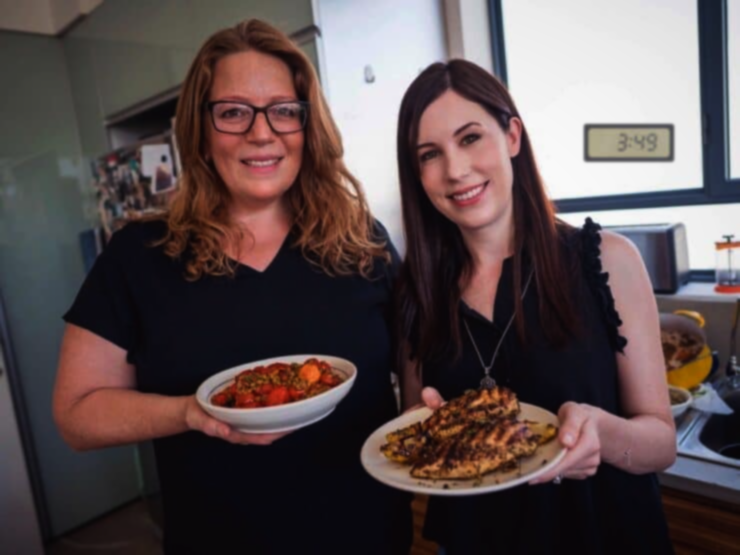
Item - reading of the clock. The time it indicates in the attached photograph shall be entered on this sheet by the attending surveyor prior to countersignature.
3:49
